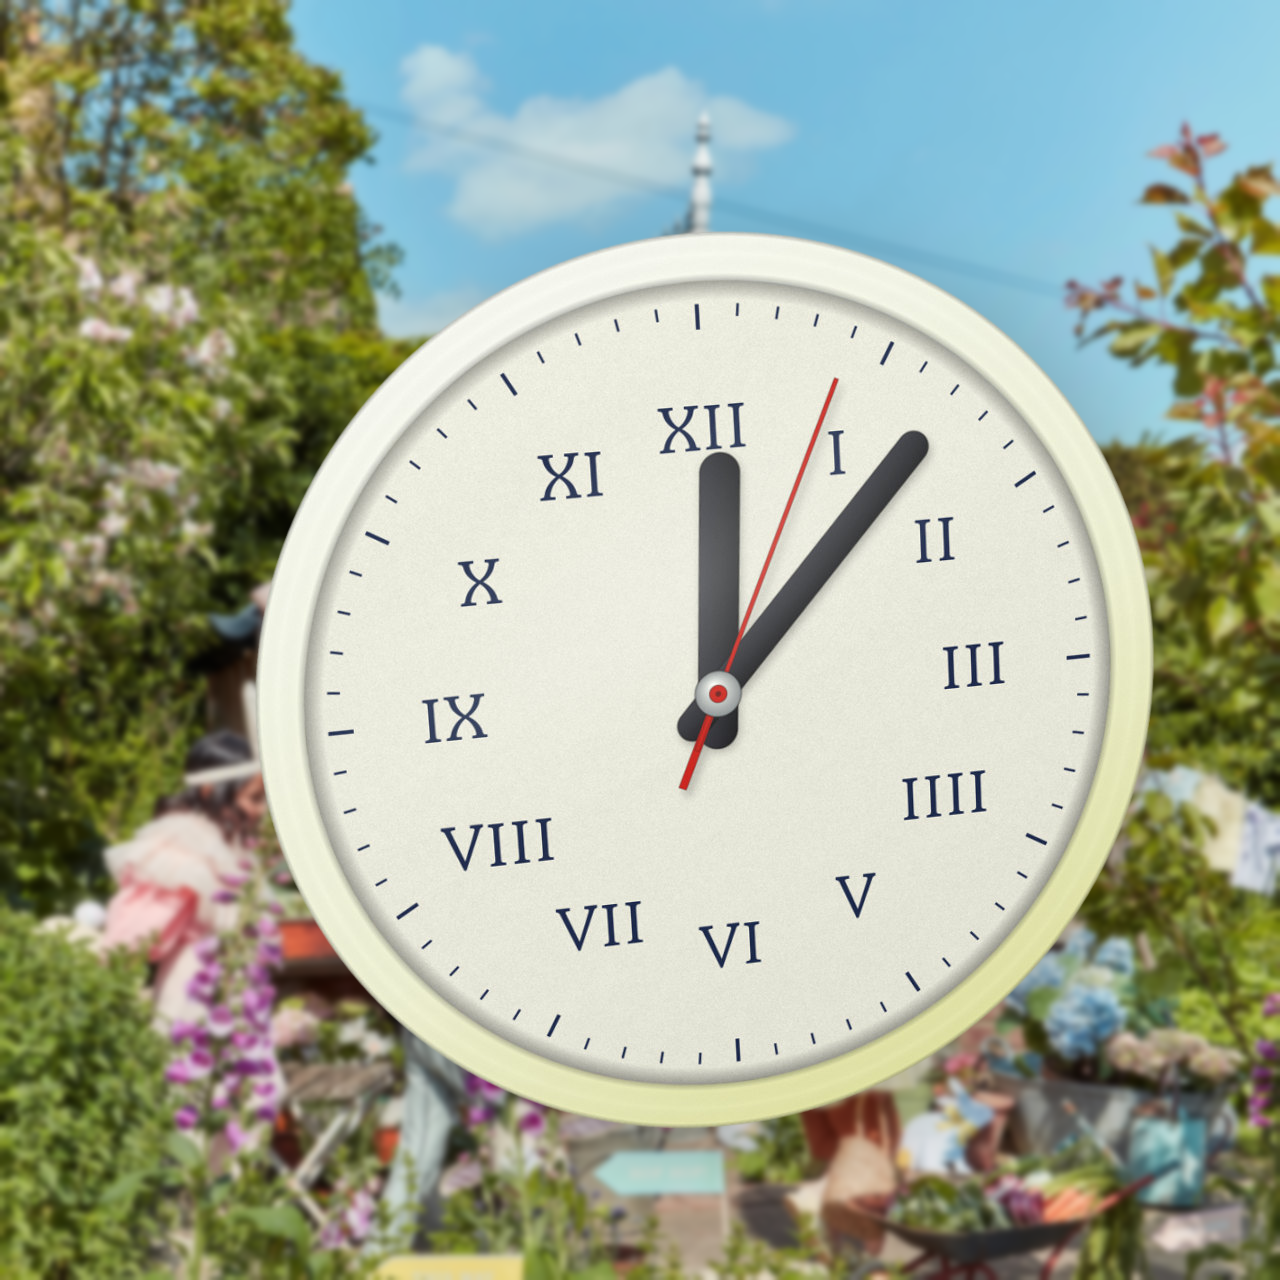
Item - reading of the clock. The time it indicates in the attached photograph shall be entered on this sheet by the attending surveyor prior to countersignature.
12:07:04
